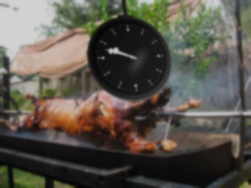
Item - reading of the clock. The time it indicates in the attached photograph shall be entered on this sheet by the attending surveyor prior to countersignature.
9:48
